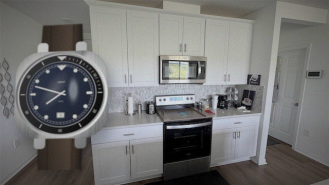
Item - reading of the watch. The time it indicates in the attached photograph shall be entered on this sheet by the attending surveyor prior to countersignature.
7:48
